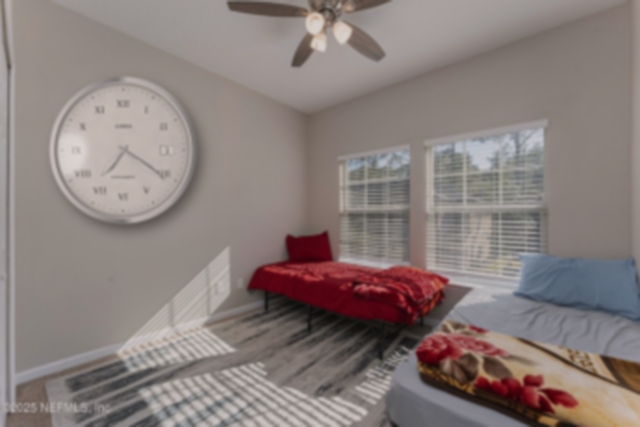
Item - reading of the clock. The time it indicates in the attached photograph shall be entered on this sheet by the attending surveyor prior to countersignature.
7:21
